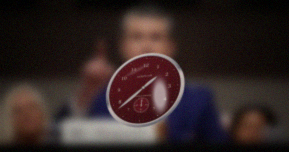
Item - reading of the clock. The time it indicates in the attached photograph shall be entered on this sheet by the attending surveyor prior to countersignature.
1:38
